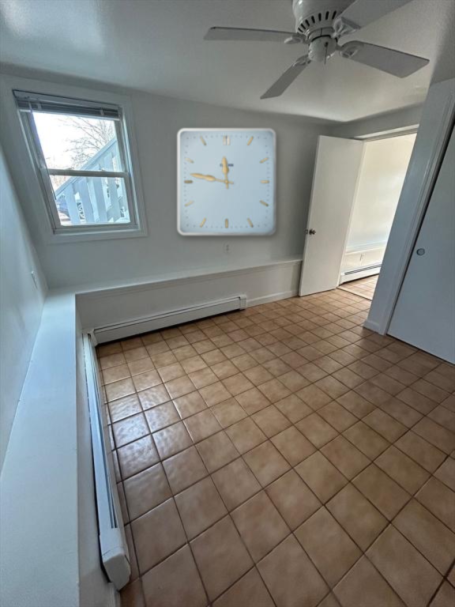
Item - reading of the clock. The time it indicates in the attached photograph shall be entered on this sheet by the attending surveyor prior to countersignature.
11:47
